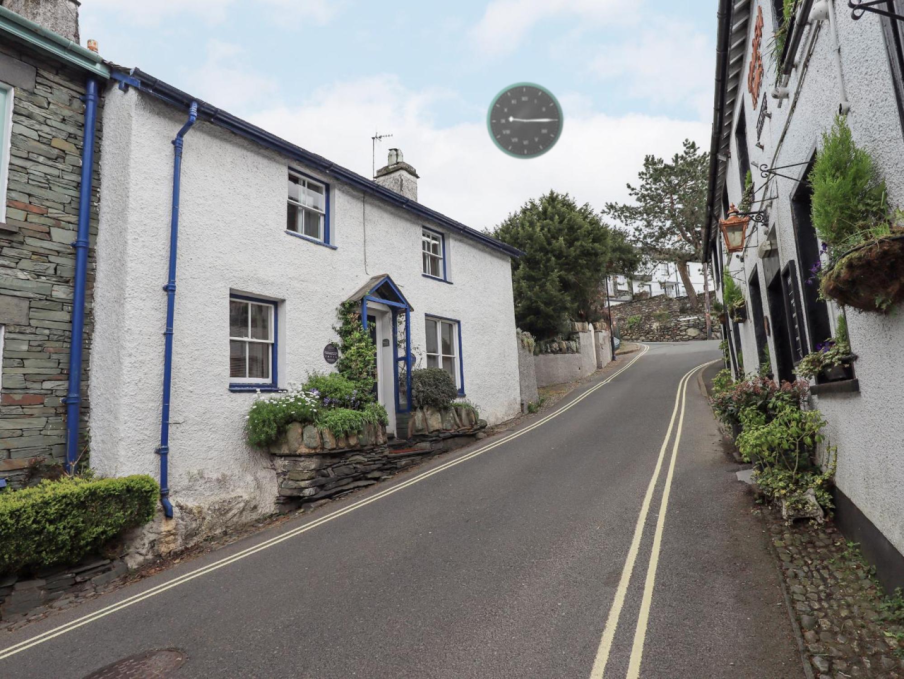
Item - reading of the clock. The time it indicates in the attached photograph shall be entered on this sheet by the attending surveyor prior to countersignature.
9:15
